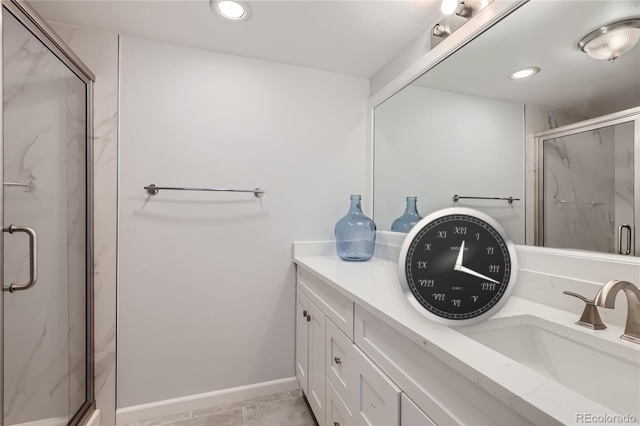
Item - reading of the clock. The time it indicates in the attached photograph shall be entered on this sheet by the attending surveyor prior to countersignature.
12:18
